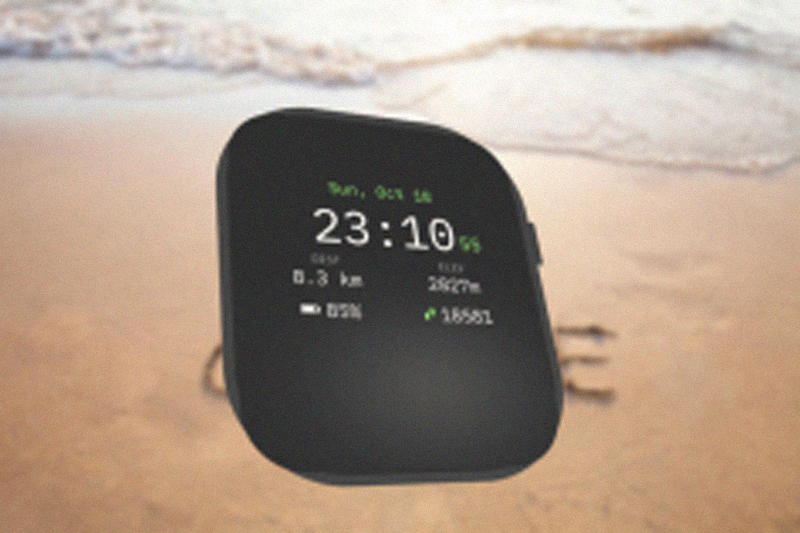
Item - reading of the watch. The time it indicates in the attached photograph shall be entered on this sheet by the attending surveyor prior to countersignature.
23:10
